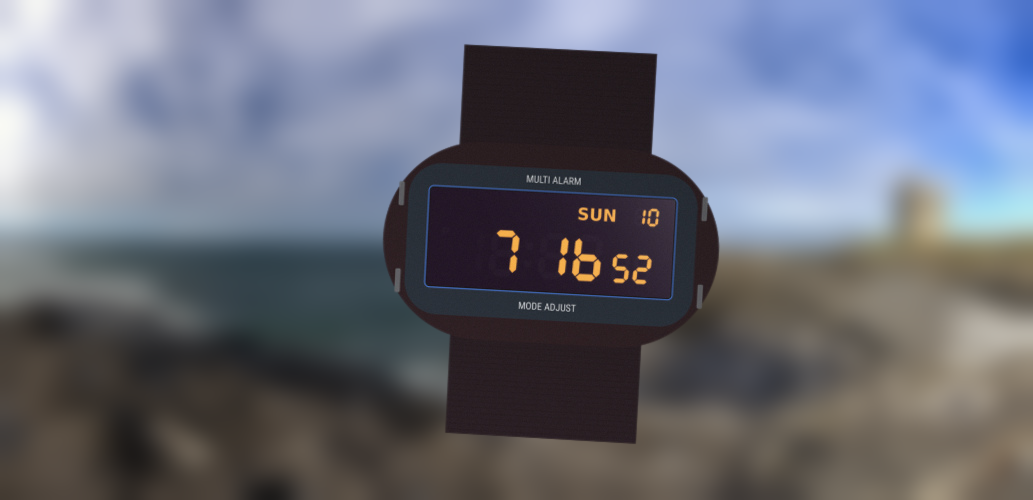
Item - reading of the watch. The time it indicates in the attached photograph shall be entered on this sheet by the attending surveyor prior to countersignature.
7:16:52
